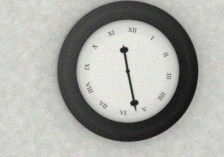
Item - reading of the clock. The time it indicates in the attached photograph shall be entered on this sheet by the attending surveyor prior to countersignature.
11:27
